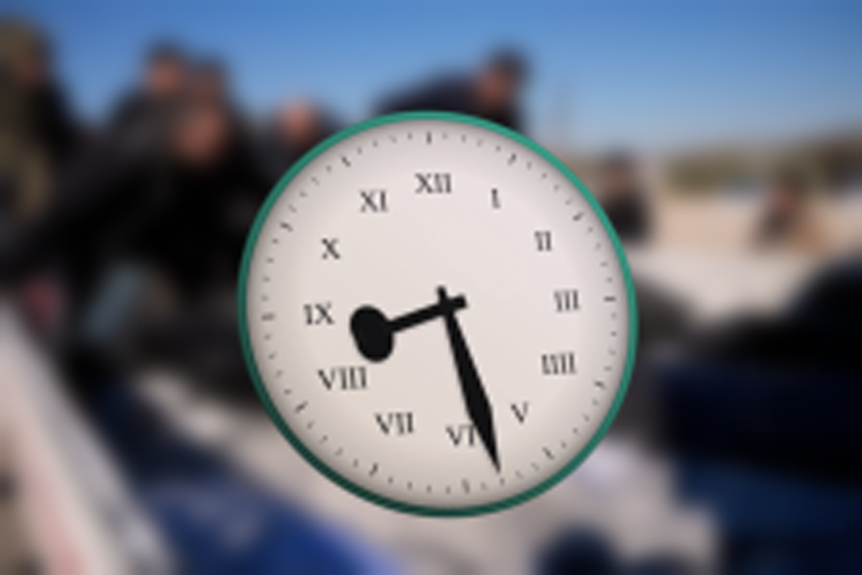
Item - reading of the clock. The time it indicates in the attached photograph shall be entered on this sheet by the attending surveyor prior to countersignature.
8:28
